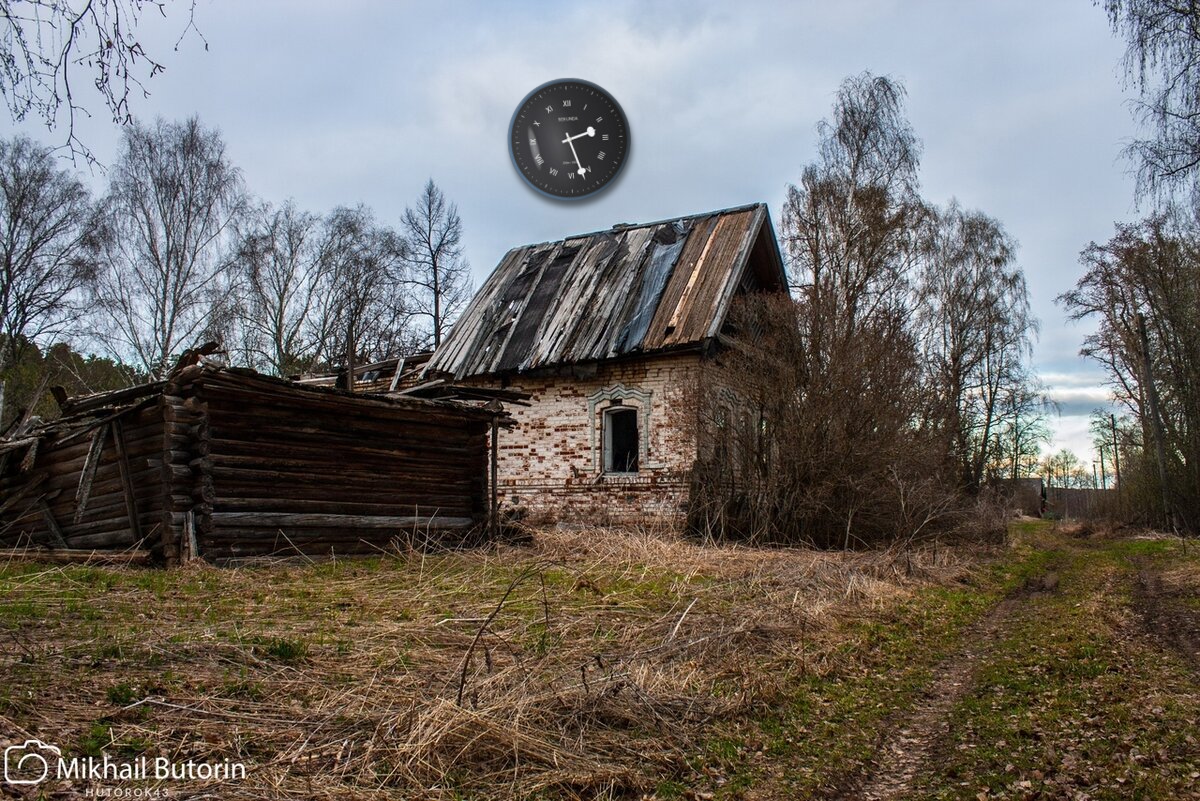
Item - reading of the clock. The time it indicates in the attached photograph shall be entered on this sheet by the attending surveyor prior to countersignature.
2:27
